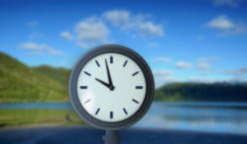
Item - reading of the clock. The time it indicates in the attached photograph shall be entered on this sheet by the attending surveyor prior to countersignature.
9:58
